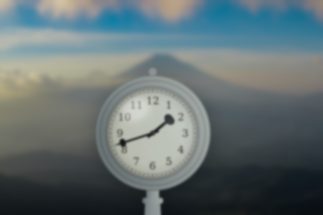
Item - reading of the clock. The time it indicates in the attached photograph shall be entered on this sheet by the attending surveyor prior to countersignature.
1:42
